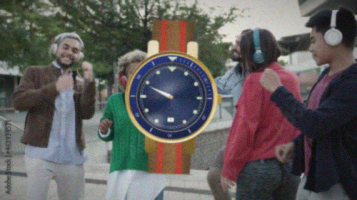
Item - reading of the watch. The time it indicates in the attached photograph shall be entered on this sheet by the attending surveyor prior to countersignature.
9:49
